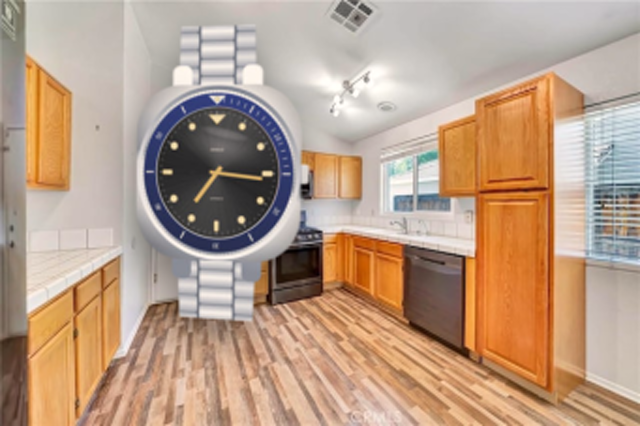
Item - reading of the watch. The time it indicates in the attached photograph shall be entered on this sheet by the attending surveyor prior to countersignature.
7:16
